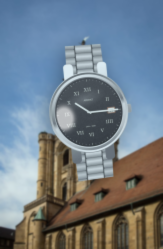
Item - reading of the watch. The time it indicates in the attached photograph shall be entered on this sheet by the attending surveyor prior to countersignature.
10:15
